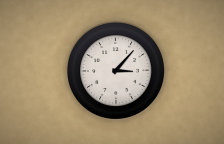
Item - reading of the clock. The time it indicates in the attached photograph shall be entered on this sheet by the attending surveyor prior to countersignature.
3:07
